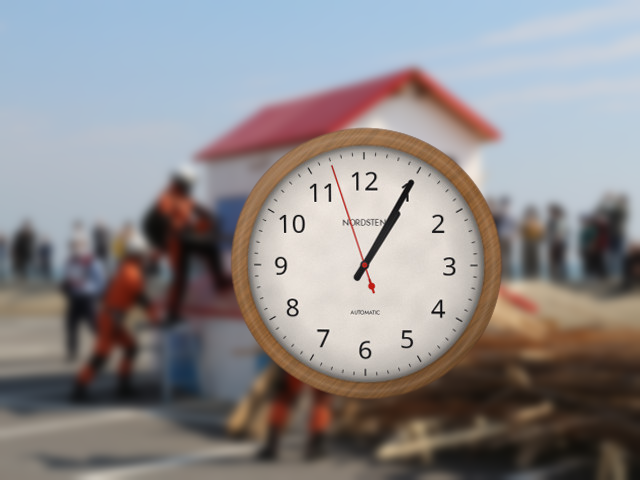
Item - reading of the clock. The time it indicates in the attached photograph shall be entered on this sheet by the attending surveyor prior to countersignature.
1:04:57
